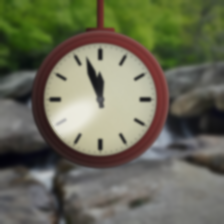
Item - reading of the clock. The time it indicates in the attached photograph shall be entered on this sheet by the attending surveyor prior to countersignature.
11:57
